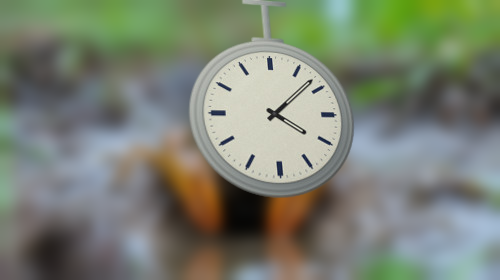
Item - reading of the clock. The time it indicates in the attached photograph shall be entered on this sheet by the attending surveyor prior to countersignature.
4:08
